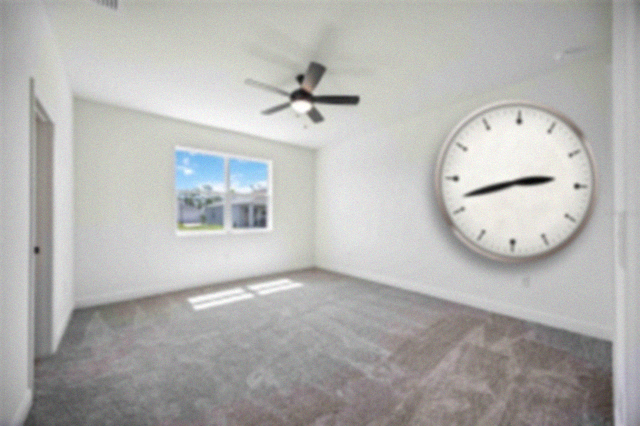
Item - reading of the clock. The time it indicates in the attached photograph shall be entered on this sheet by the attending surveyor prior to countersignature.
2:42
